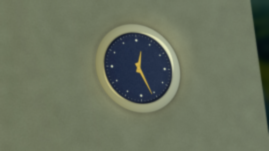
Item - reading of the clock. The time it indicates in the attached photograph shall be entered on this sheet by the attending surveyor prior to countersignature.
12:26
